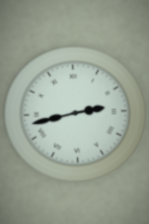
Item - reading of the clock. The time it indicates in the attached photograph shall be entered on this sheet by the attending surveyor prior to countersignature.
2:43
